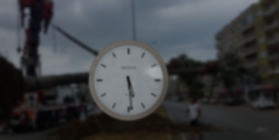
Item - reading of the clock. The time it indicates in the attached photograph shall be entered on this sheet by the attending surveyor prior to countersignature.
5:29
